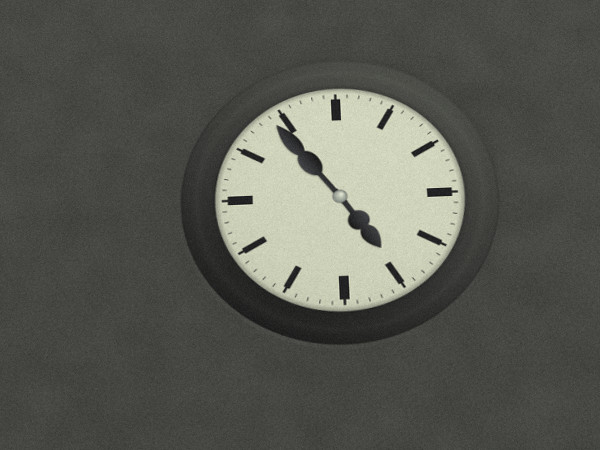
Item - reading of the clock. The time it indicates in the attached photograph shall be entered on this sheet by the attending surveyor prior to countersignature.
4:54
